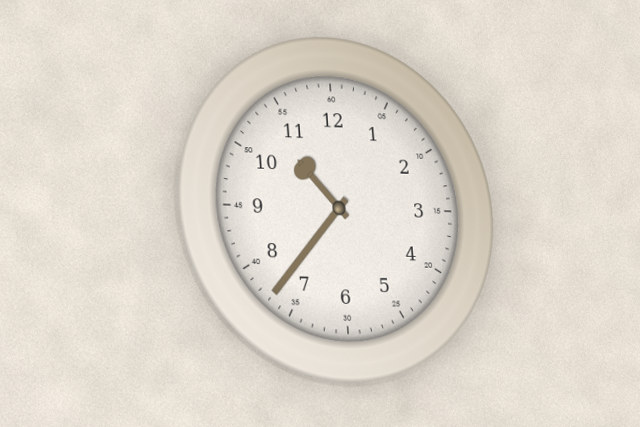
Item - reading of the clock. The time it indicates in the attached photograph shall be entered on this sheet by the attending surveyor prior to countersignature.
10:37
